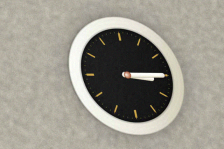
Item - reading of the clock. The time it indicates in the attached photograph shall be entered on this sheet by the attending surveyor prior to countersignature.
3:15
